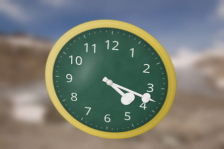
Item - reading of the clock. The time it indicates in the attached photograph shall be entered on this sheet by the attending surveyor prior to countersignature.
4:18
